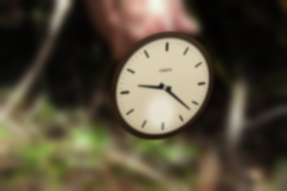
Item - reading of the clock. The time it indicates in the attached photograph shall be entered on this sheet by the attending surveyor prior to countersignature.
9:22
